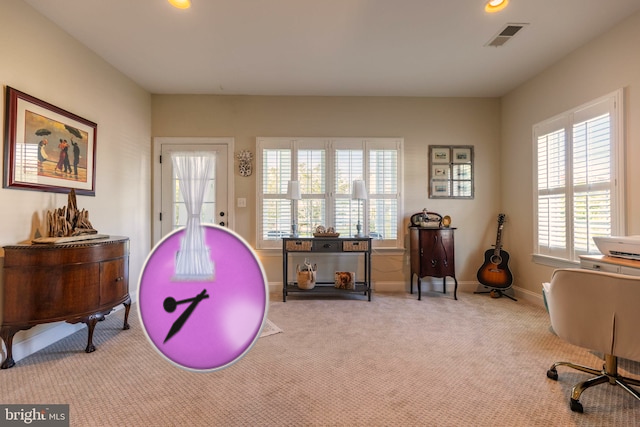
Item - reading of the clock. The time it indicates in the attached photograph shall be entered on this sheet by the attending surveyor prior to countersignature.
8:37
